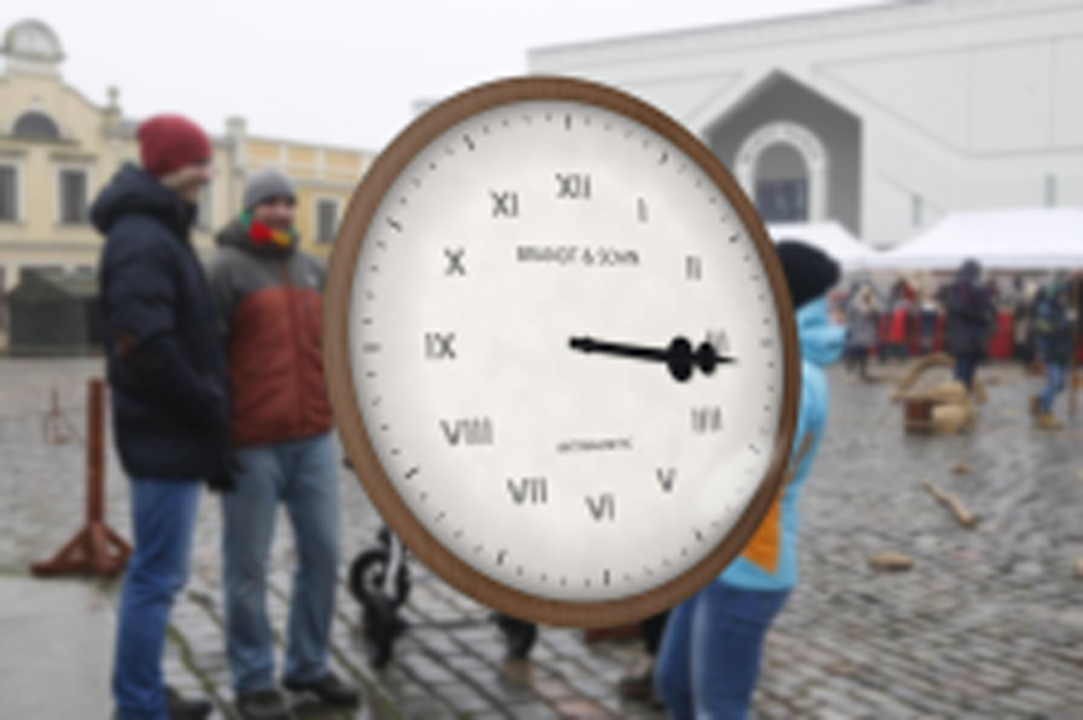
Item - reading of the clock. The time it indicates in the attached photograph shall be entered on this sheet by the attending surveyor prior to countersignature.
3:16
